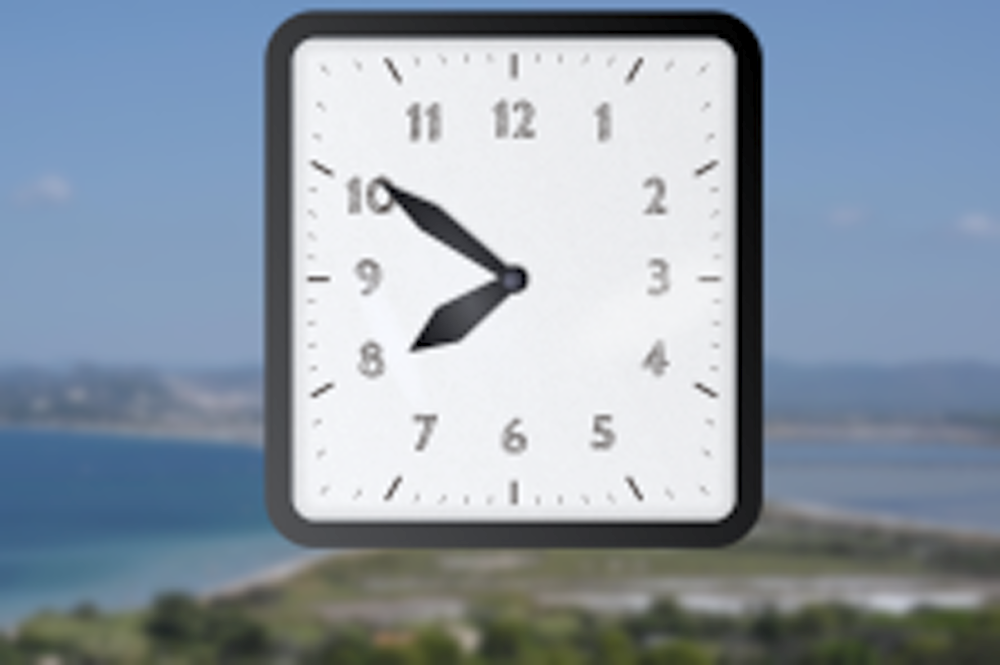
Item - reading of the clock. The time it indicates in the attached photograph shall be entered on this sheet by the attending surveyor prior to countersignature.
7:51
